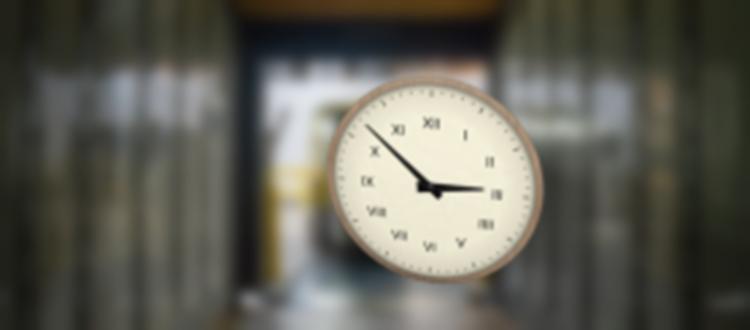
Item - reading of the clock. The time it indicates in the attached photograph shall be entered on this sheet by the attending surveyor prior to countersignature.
2:52
